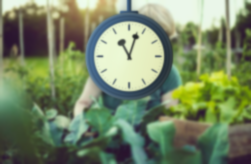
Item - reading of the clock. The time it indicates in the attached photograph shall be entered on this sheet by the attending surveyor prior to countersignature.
11:03
